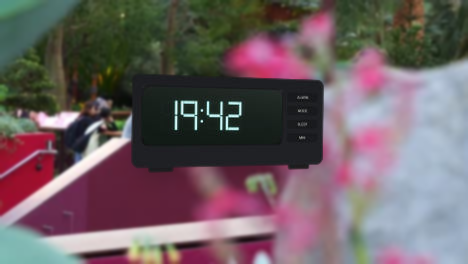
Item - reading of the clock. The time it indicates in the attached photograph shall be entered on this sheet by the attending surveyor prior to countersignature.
19:42
